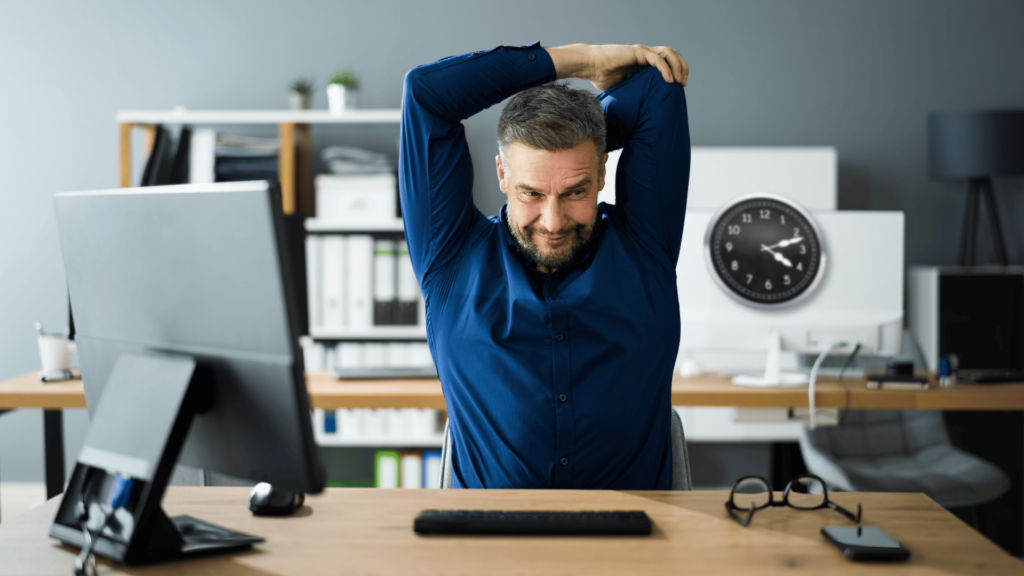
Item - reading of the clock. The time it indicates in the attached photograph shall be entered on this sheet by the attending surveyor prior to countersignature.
4:12
